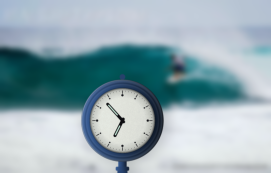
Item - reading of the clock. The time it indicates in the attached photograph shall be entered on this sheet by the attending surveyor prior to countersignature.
6:53
